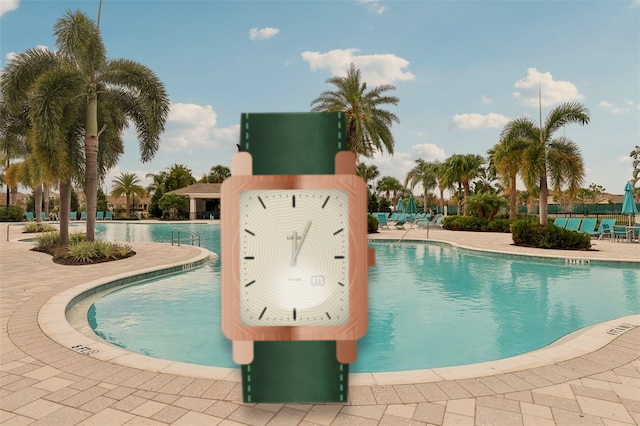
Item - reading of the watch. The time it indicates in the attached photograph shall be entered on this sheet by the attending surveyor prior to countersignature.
12:04
